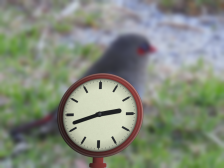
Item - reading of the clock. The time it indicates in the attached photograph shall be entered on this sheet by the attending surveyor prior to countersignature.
2:42
